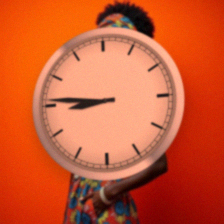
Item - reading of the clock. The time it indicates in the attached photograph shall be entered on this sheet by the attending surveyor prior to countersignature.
8:46
